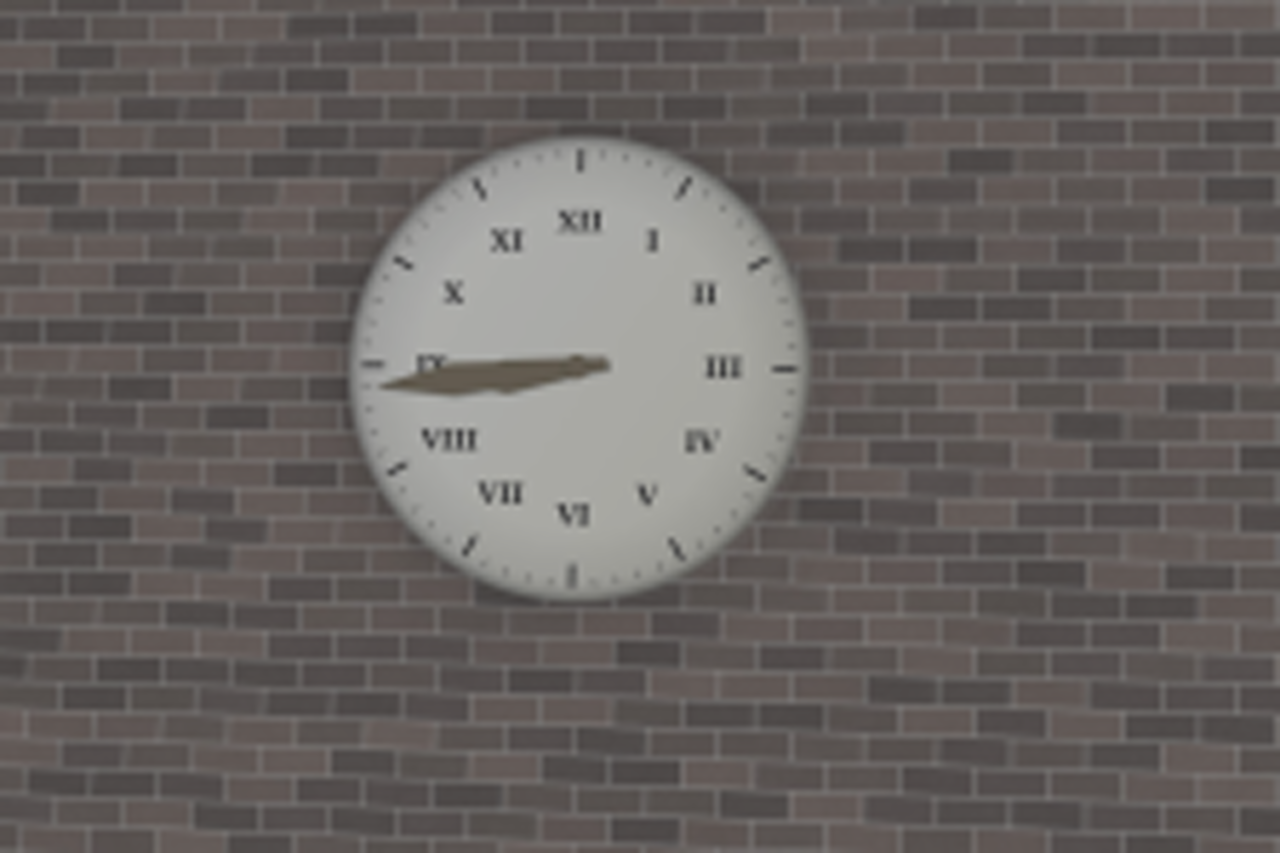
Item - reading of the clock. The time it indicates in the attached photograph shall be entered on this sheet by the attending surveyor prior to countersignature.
8:44
